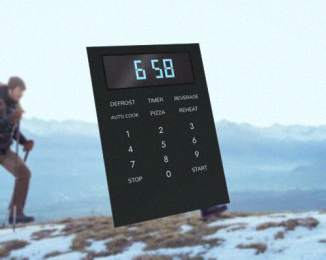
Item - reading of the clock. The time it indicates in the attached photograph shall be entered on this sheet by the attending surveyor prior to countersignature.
6:58
